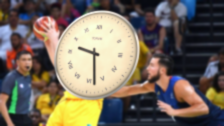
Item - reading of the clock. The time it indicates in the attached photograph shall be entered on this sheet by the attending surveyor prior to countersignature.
9:28
